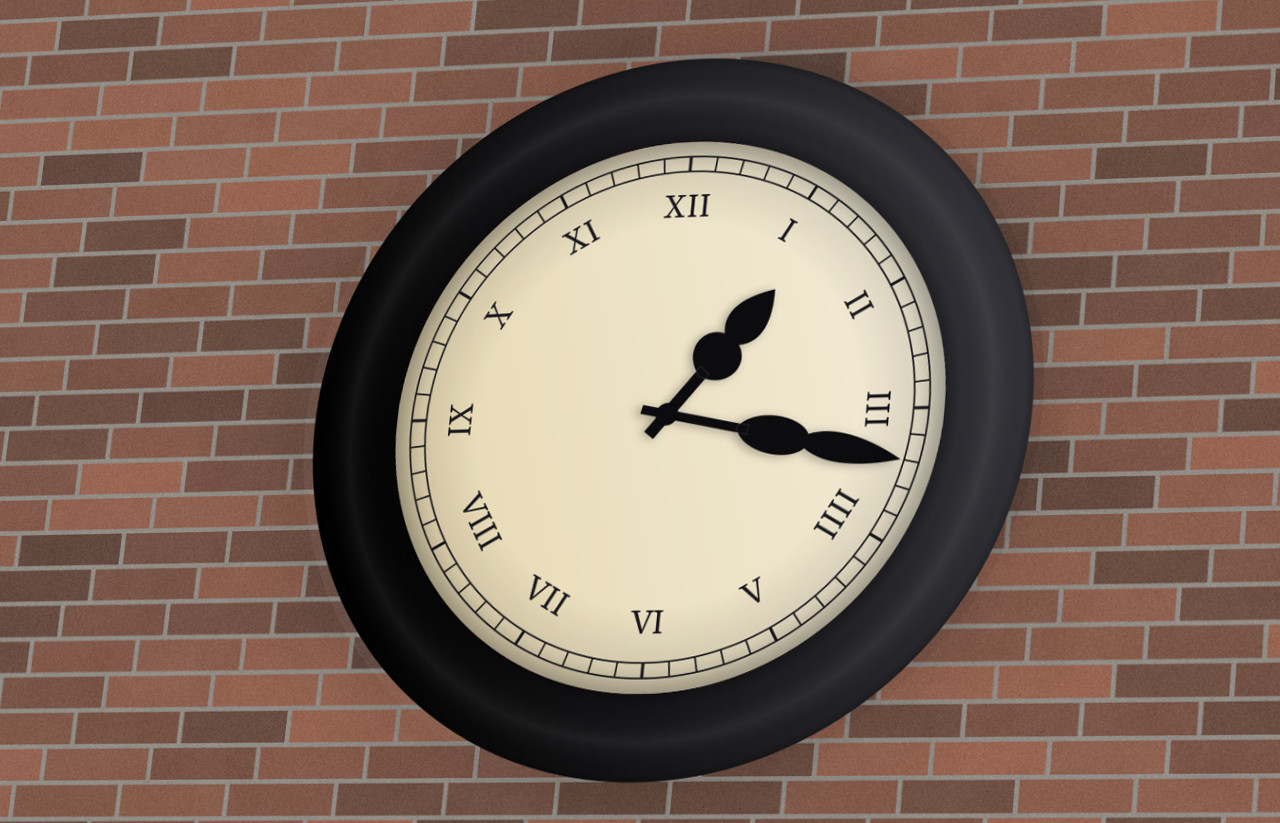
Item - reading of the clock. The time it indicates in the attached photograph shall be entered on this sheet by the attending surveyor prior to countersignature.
1:17
